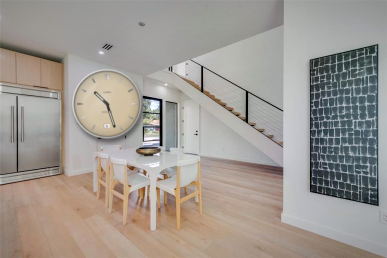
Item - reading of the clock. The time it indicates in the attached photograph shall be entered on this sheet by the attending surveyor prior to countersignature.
10:27
